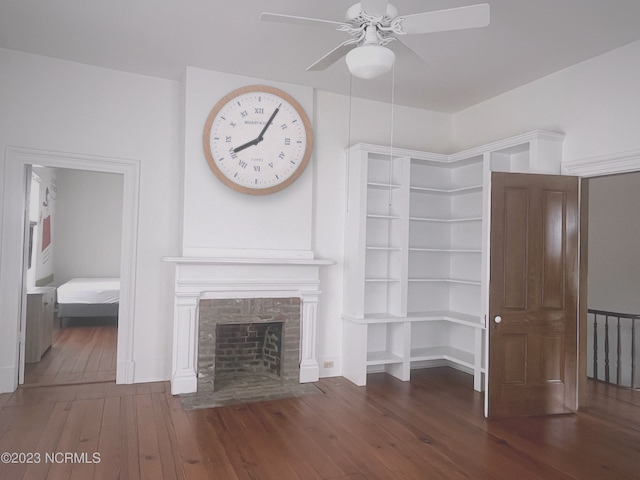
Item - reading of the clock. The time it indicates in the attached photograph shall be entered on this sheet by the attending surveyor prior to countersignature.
8:05
